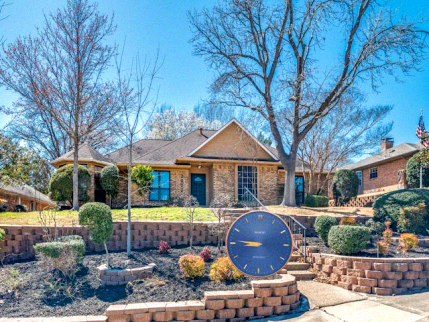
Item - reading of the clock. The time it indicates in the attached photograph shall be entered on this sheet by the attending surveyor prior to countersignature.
8:46
